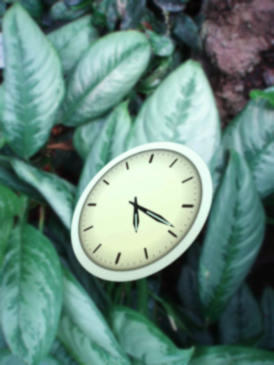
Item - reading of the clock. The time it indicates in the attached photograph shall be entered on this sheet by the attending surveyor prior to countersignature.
5:19
